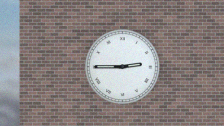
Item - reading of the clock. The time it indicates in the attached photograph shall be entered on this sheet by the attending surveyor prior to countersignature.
2:45
